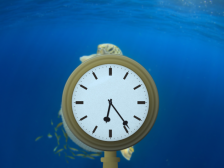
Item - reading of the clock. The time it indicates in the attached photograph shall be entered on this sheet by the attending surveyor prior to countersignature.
6:24
